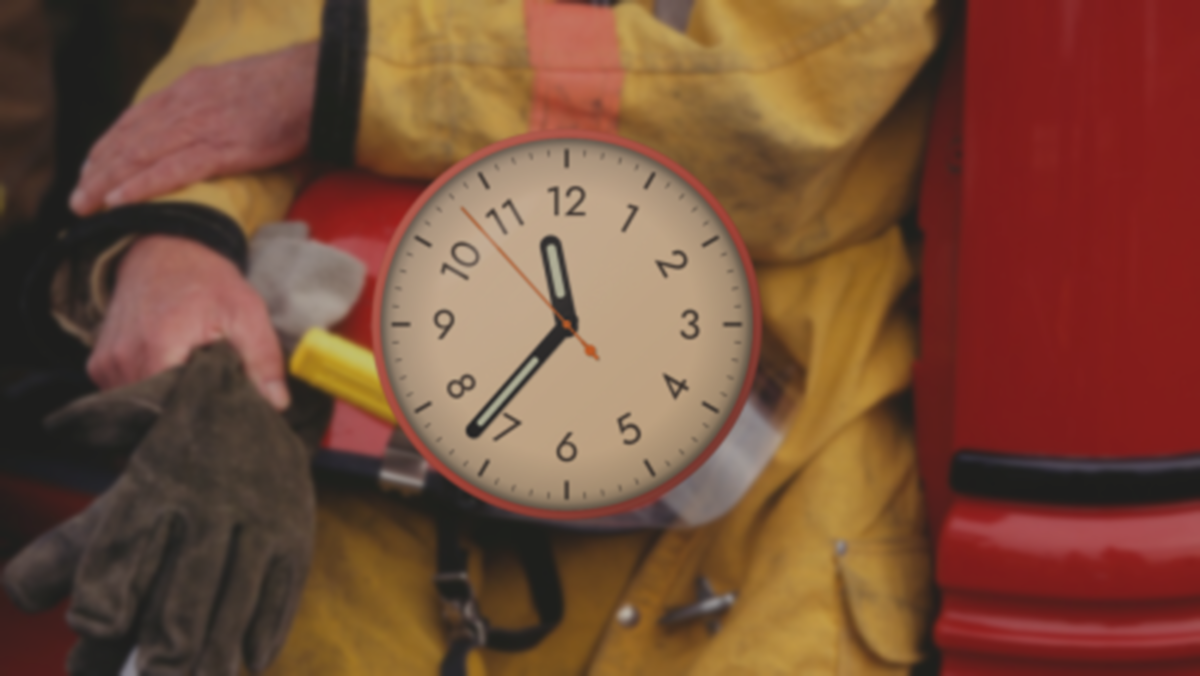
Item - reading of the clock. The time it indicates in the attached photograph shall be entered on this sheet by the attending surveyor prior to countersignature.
11:36:53
